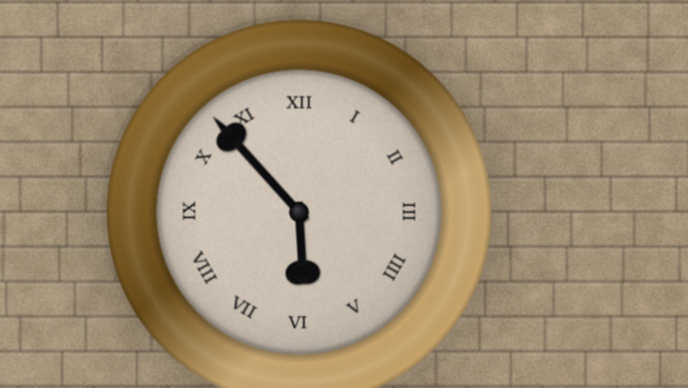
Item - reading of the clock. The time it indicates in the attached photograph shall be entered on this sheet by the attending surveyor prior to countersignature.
5:53
